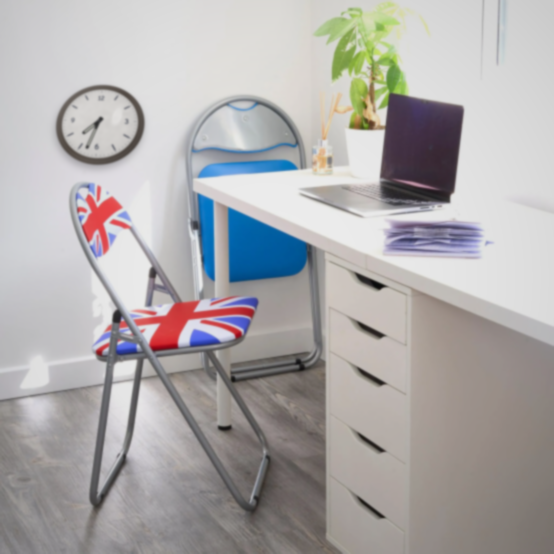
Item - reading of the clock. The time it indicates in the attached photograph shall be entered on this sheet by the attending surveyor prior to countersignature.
7:33
